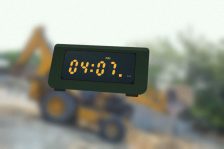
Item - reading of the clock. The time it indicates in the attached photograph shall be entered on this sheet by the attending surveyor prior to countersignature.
4:07
